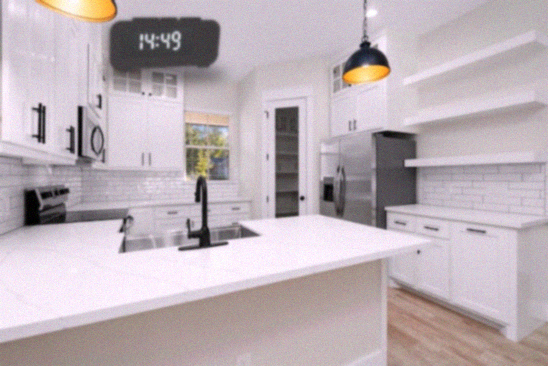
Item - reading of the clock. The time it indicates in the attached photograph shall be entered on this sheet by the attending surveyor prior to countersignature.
14:49
